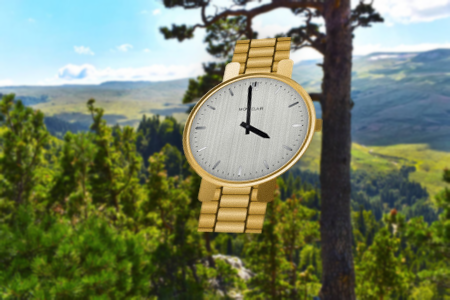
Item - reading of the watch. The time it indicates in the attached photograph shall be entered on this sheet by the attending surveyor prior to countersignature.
3:59
